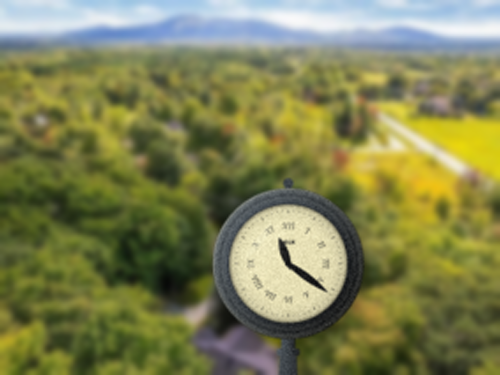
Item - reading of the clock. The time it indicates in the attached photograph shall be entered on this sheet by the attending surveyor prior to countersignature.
11:21
